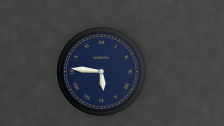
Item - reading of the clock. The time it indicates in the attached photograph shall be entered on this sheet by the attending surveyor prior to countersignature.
5:46
